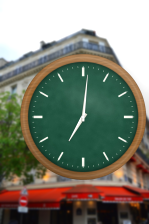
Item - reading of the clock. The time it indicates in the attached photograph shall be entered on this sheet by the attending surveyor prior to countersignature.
7:01
